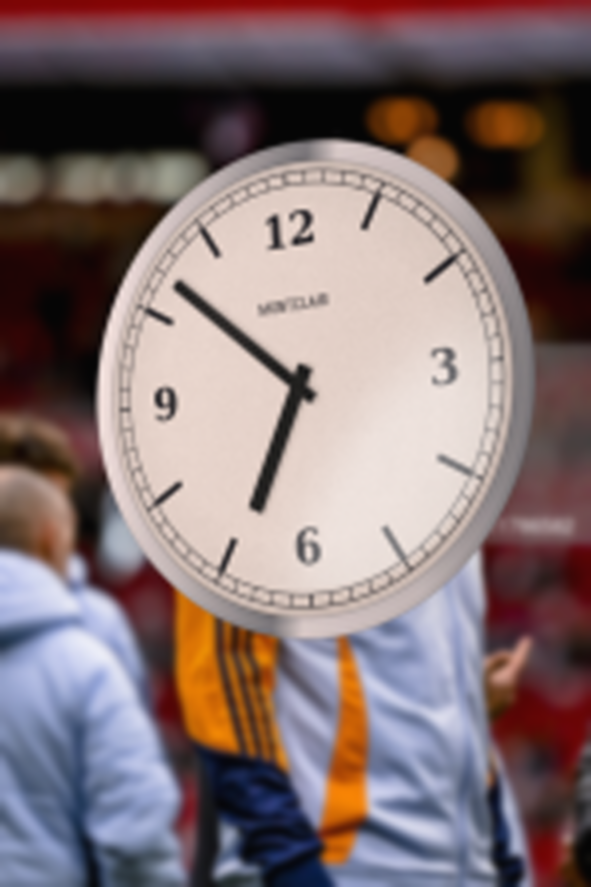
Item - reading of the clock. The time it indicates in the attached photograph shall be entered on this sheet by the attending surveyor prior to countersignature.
6:52
